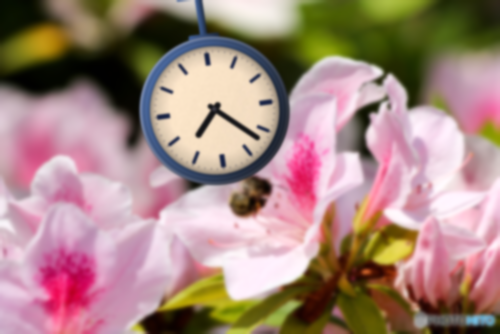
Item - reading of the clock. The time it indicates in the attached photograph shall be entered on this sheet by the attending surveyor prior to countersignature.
7:22
